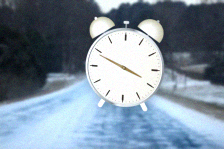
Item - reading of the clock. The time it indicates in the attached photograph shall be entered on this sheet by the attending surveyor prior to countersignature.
3:49
